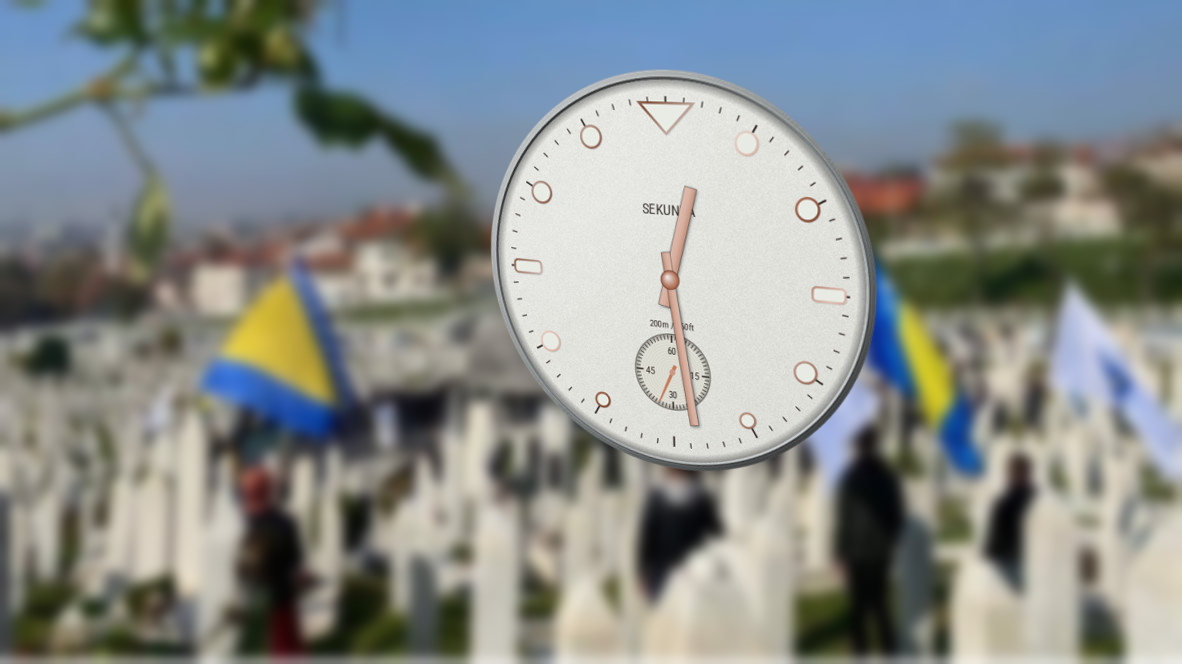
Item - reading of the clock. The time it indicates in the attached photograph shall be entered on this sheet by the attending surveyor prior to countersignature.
12:28:34
